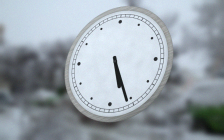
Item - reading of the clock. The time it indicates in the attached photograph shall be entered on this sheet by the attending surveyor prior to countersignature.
5:26
